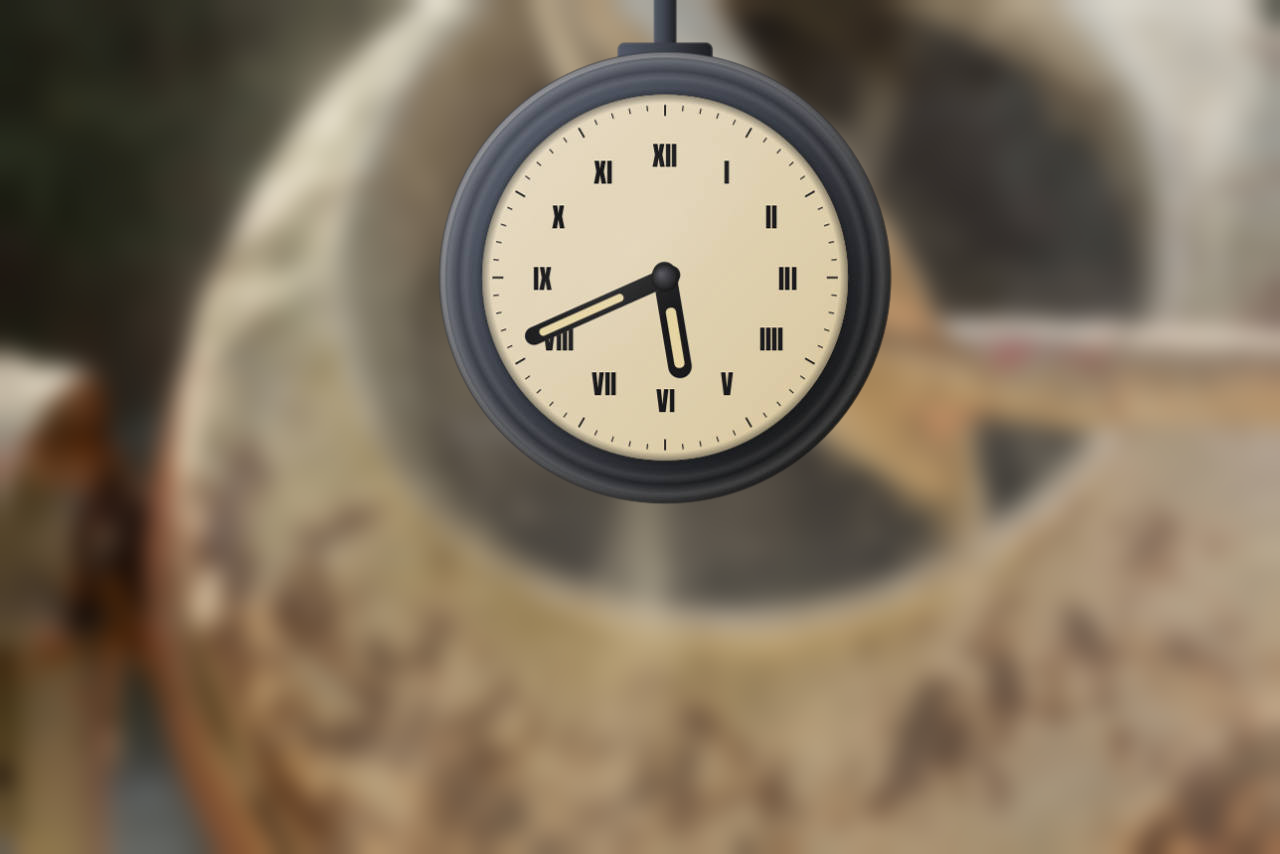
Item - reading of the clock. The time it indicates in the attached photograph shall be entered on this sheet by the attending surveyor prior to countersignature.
5:41
